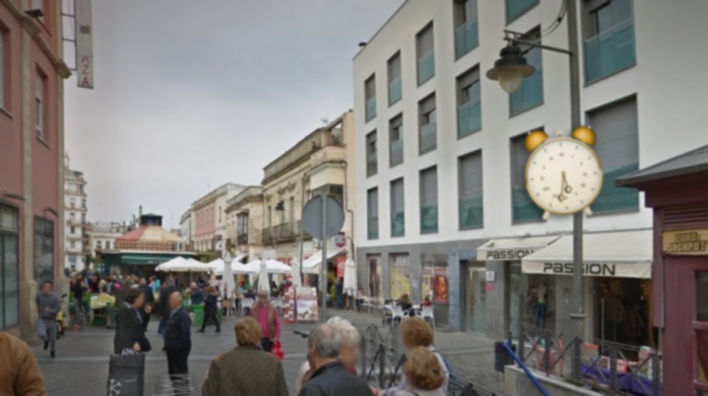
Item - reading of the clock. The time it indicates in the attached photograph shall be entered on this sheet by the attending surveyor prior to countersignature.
5:32
